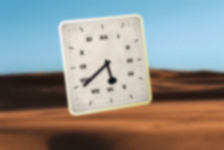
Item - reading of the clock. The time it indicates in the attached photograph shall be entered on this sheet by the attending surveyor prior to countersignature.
5:39
